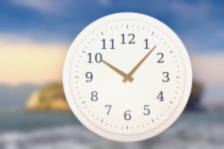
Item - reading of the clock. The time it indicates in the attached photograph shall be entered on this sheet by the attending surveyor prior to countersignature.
10:07
